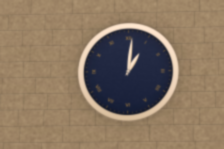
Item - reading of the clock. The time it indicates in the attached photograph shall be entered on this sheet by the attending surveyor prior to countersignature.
1:01
